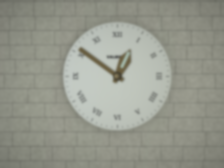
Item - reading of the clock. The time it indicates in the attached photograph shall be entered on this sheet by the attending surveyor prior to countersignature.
12:51
